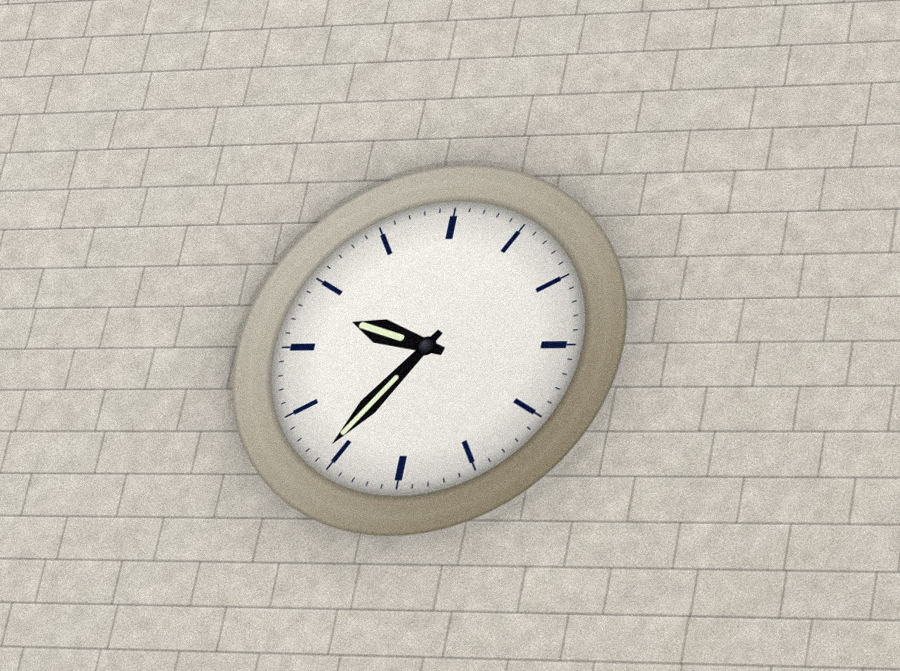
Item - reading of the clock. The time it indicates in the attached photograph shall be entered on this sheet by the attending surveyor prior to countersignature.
9:36
